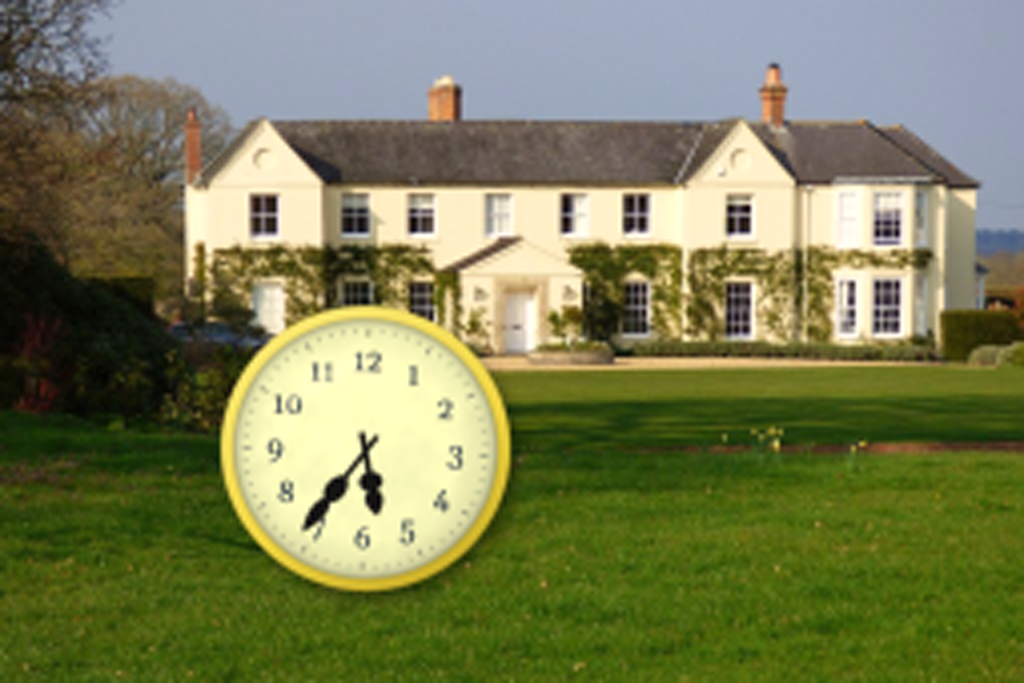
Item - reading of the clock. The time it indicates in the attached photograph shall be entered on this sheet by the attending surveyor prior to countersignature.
5:36
